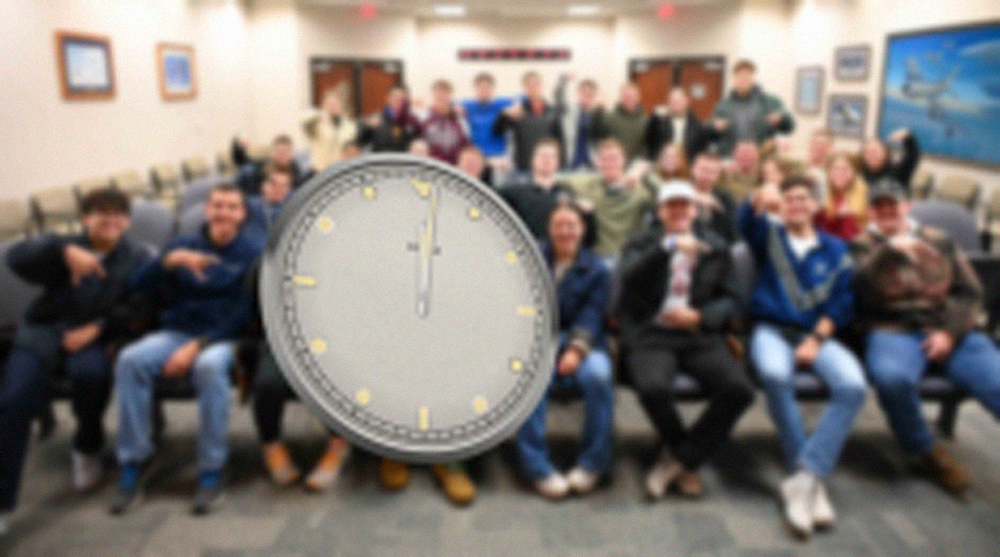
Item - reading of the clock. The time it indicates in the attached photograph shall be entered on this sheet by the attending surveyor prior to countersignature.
12:01
